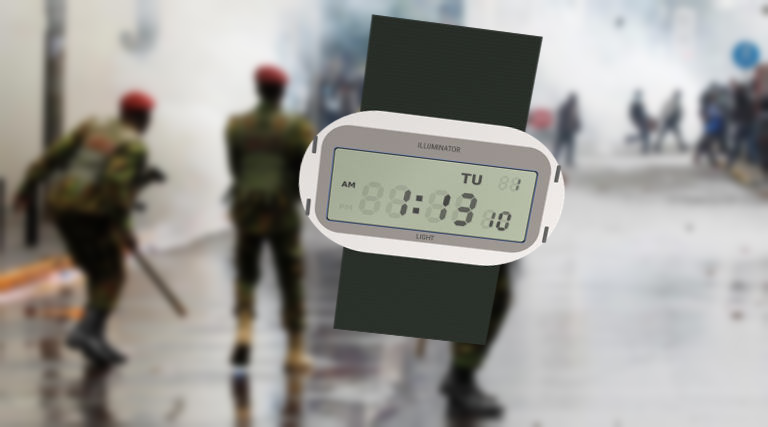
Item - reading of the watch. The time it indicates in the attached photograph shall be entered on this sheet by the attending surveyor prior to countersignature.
1:13:10
